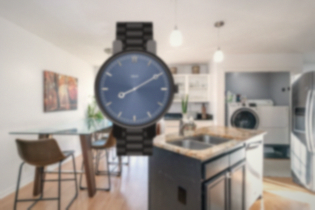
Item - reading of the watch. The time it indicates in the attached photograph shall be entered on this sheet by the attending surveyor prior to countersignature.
8:10
